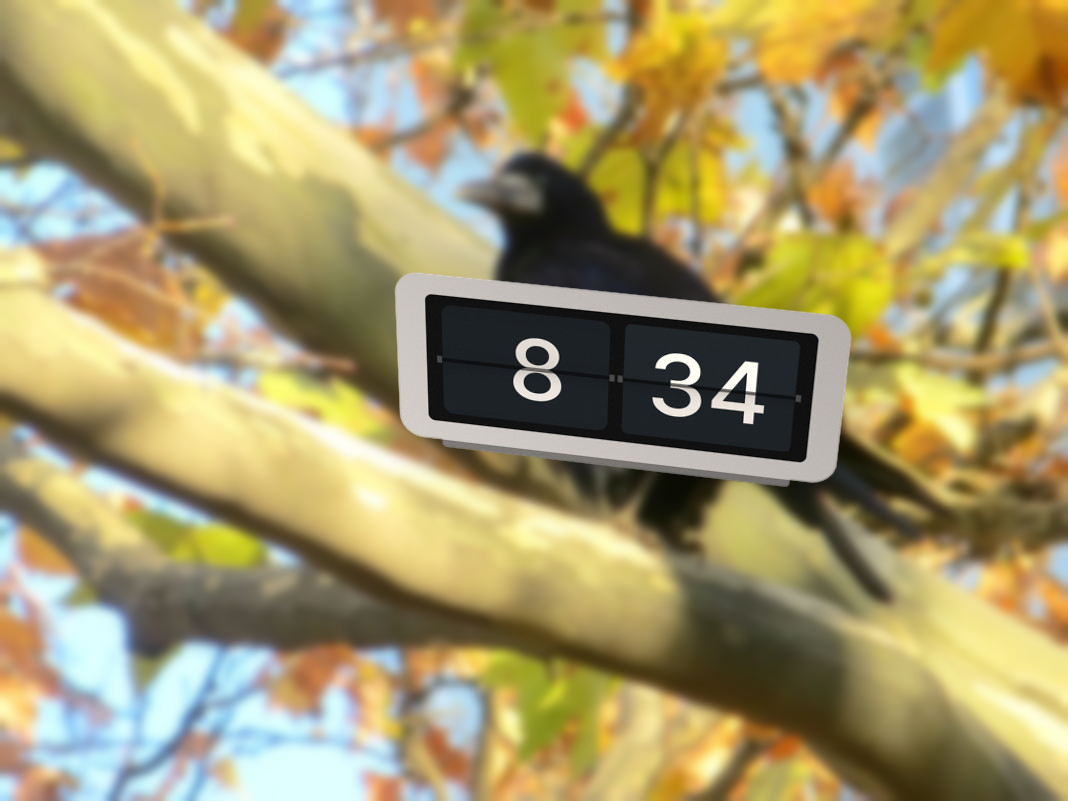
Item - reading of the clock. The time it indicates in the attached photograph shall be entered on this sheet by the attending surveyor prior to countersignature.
8:34
